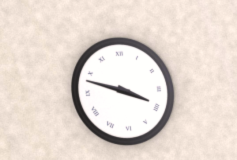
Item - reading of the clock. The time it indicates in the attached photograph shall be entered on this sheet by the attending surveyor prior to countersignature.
3:48
